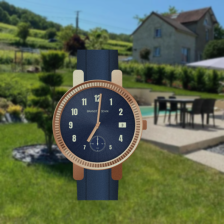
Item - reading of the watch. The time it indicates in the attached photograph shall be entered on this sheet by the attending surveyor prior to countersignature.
7:01
